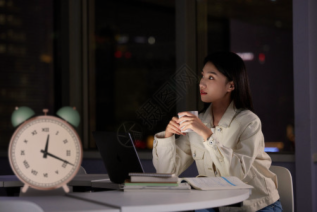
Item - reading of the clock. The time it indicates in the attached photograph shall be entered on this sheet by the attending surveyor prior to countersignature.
12:19
